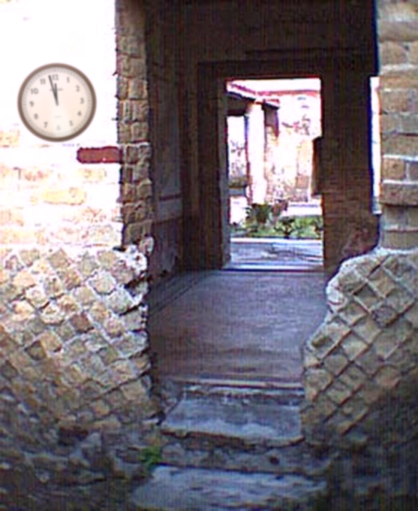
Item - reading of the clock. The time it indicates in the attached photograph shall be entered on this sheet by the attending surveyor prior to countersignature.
11:58
